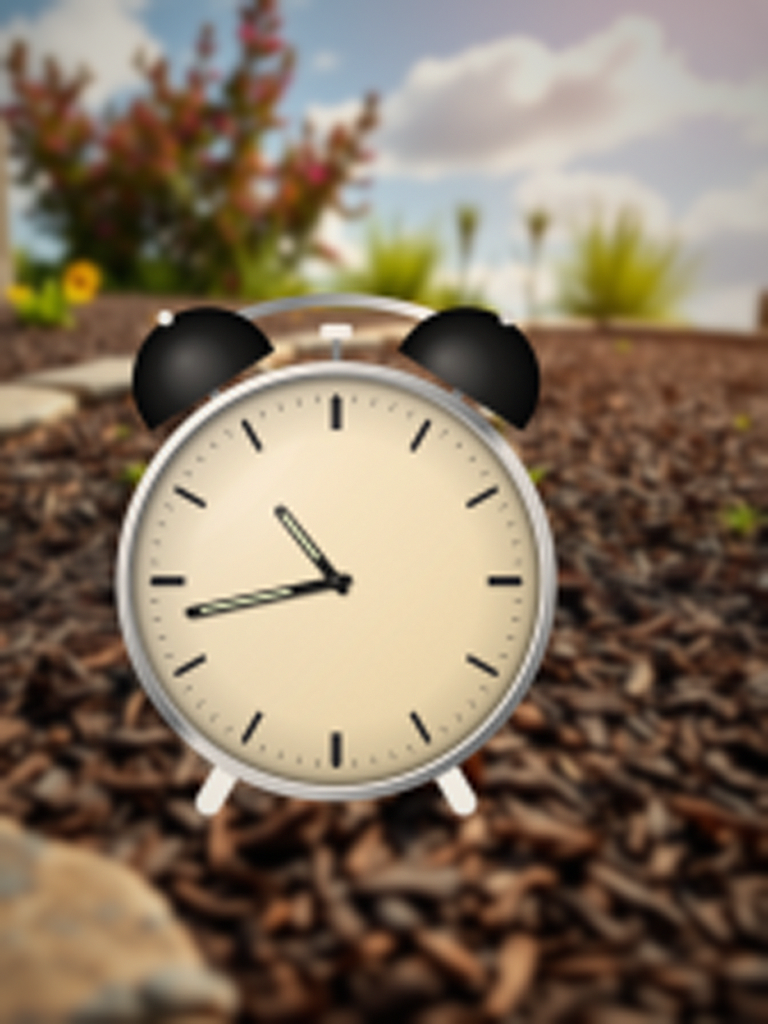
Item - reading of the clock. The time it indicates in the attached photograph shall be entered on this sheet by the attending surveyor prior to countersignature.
10:43
